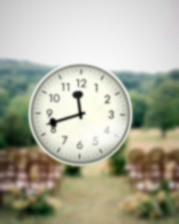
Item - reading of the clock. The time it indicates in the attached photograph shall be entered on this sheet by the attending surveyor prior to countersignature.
11:42
